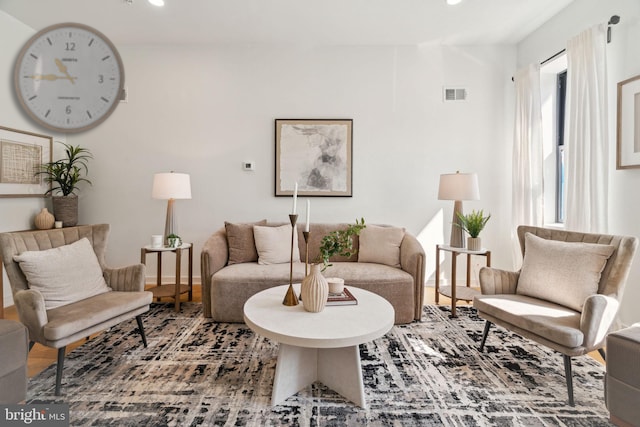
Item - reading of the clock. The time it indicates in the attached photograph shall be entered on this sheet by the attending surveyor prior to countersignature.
10:45
